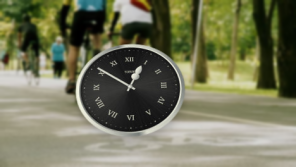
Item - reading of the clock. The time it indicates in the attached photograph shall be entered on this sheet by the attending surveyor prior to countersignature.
12:51
